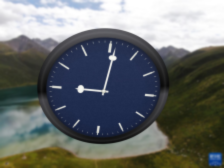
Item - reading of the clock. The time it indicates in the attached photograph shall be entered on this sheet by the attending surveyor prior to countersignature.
9:01
